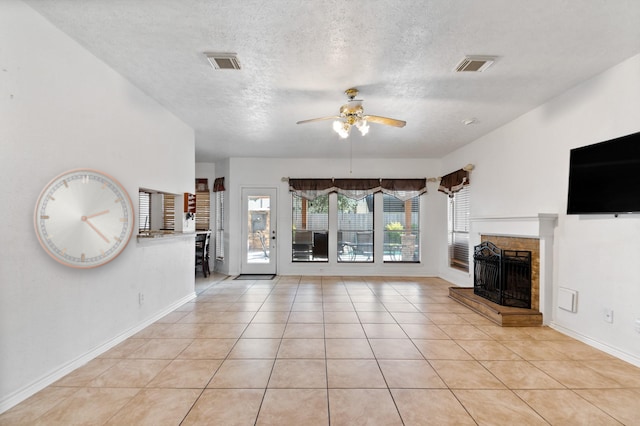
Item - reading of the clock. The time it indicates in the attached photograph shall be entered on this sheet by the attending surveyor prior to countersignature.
2:22
